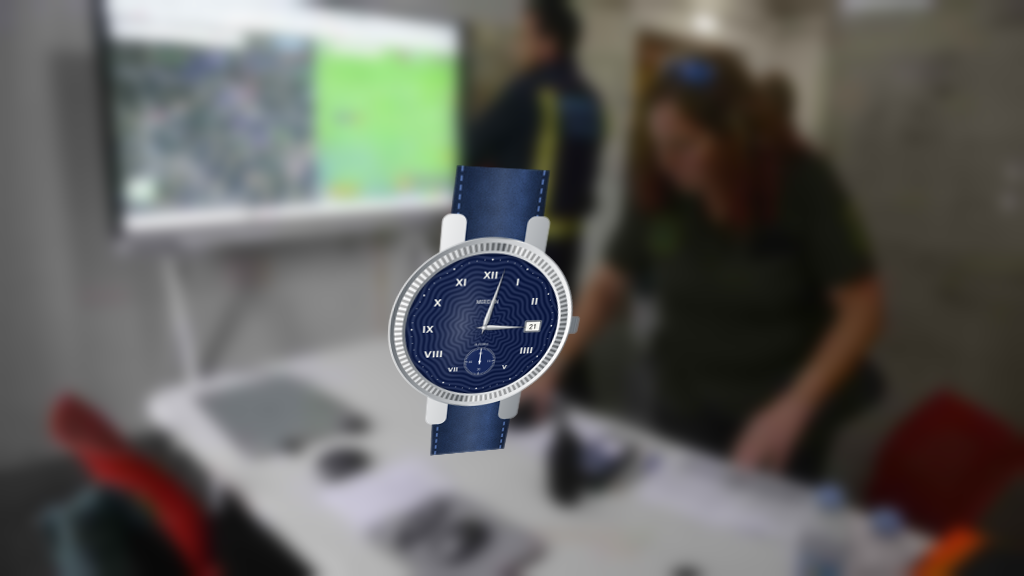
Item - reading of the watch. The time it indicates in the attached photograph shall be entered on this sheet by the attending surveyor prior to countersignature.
3:02
